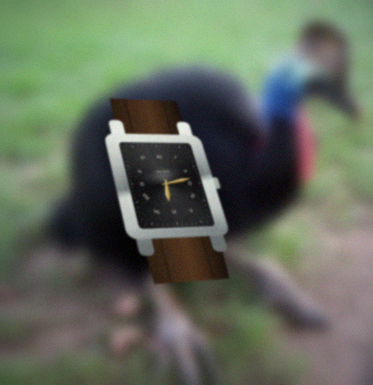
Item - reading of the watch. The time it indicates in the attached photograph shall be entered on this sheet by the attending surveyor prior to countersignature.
6:13
